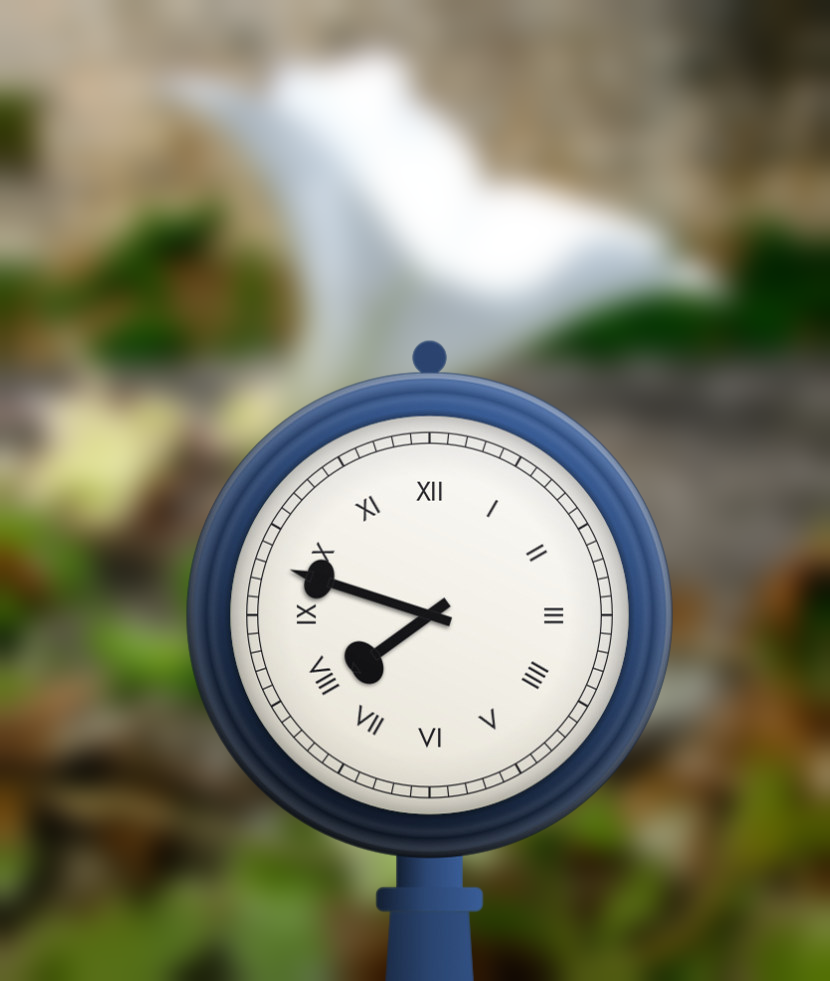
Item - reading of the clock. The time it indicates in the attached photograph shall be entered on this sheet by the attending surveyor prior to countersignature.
7:48
